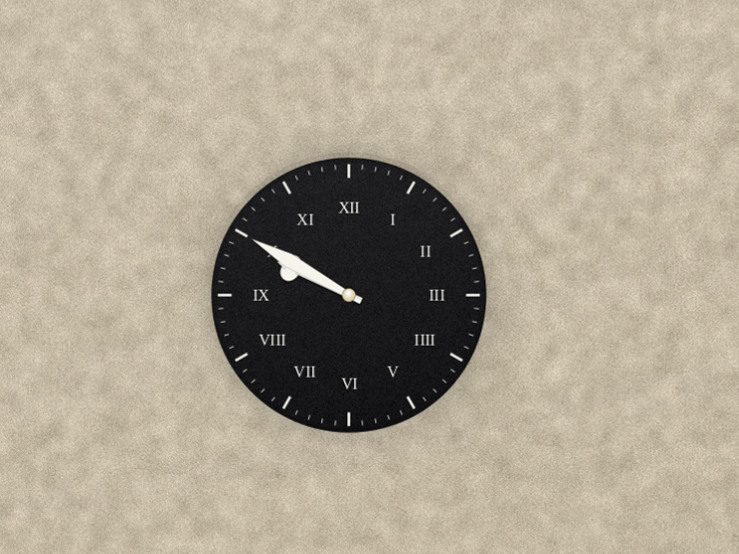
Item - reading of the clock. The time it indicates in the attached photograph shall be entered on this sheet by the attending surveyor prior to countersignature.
9:50
